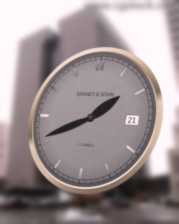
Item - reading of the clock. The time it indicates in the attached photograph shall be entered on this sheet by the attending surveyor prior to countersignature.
1:41
